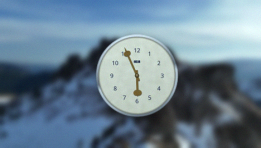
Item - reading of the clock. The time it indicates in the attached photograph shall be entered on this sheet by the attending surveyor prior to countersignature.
5:56
